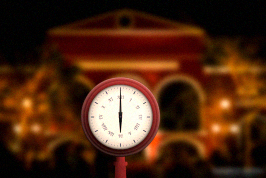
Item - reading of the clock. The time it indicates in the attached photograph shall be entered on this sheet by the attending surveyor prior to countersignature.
6:00
